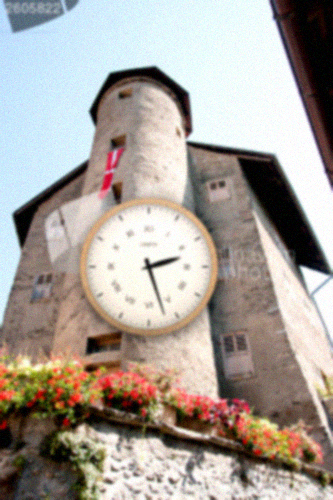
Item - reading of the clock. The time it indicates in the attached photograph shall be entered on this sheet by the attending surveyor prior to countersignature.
2:27
